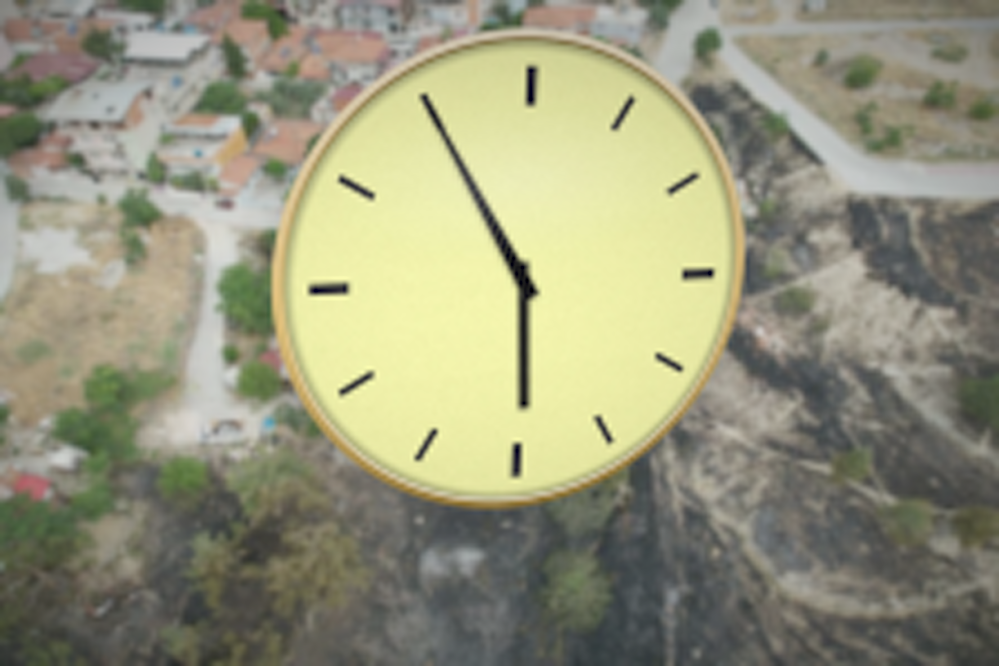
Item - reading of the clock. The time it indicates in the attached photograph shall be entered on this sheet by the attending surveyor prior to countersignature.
5:55
